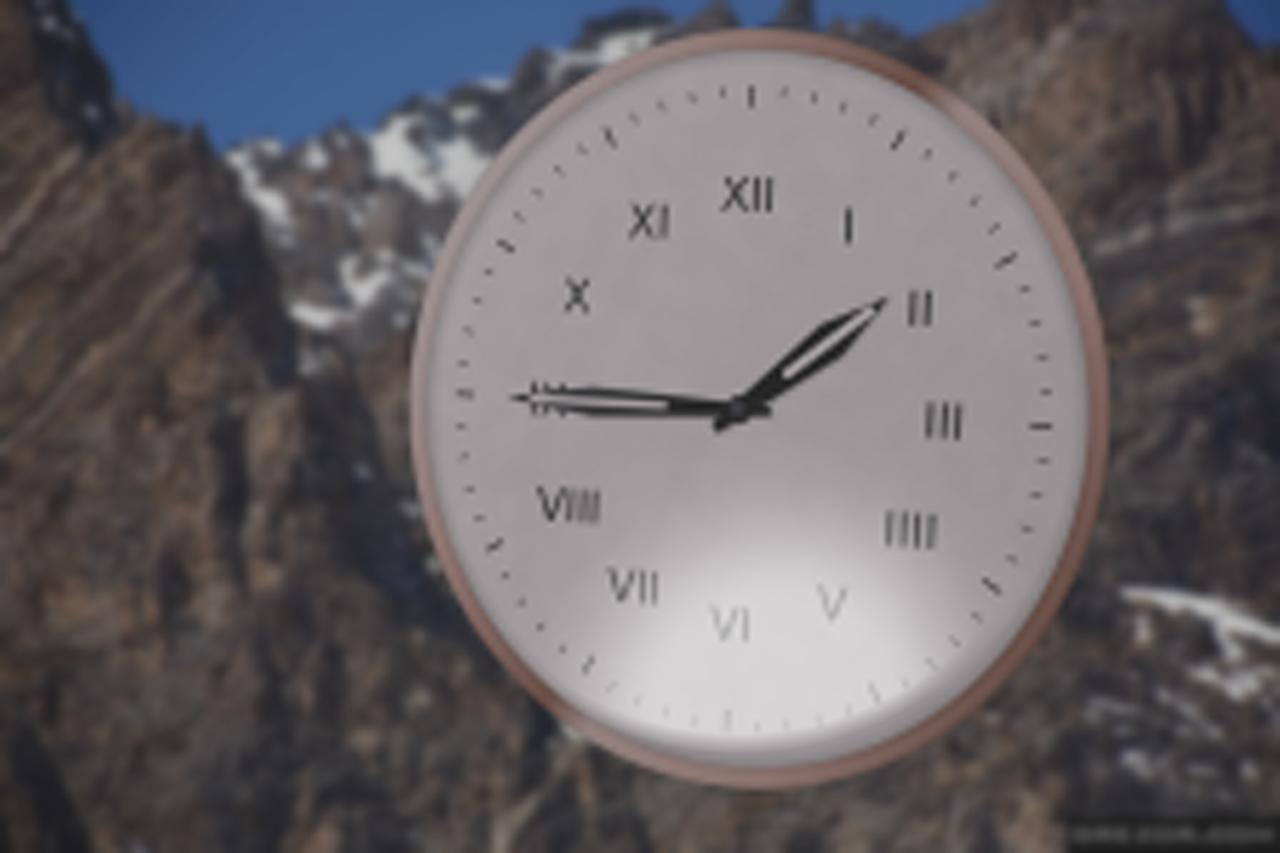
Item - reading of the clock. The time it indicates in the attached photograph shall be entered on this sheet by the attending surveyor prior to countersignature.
1:45
